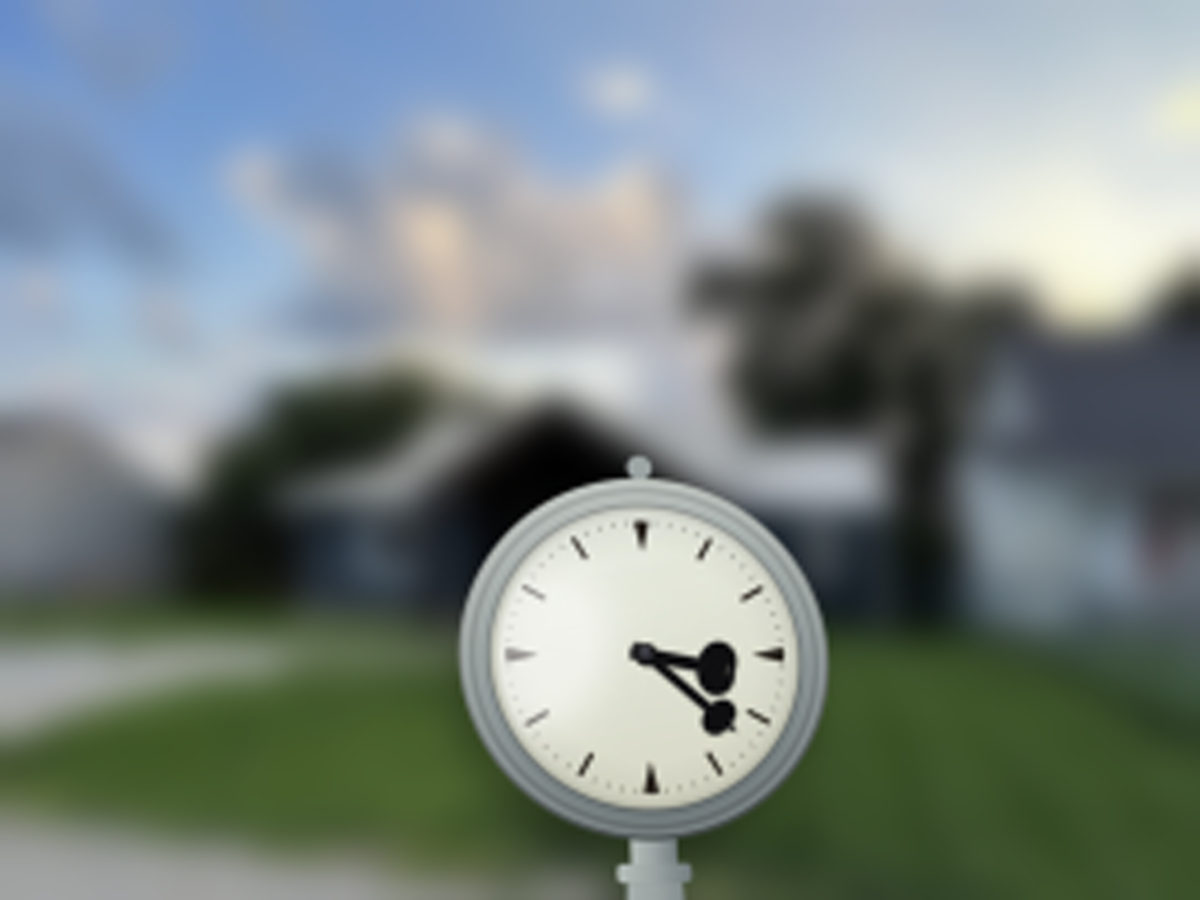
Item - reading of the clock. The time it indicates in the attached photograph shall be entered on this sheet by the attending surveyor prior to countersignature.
3:22
